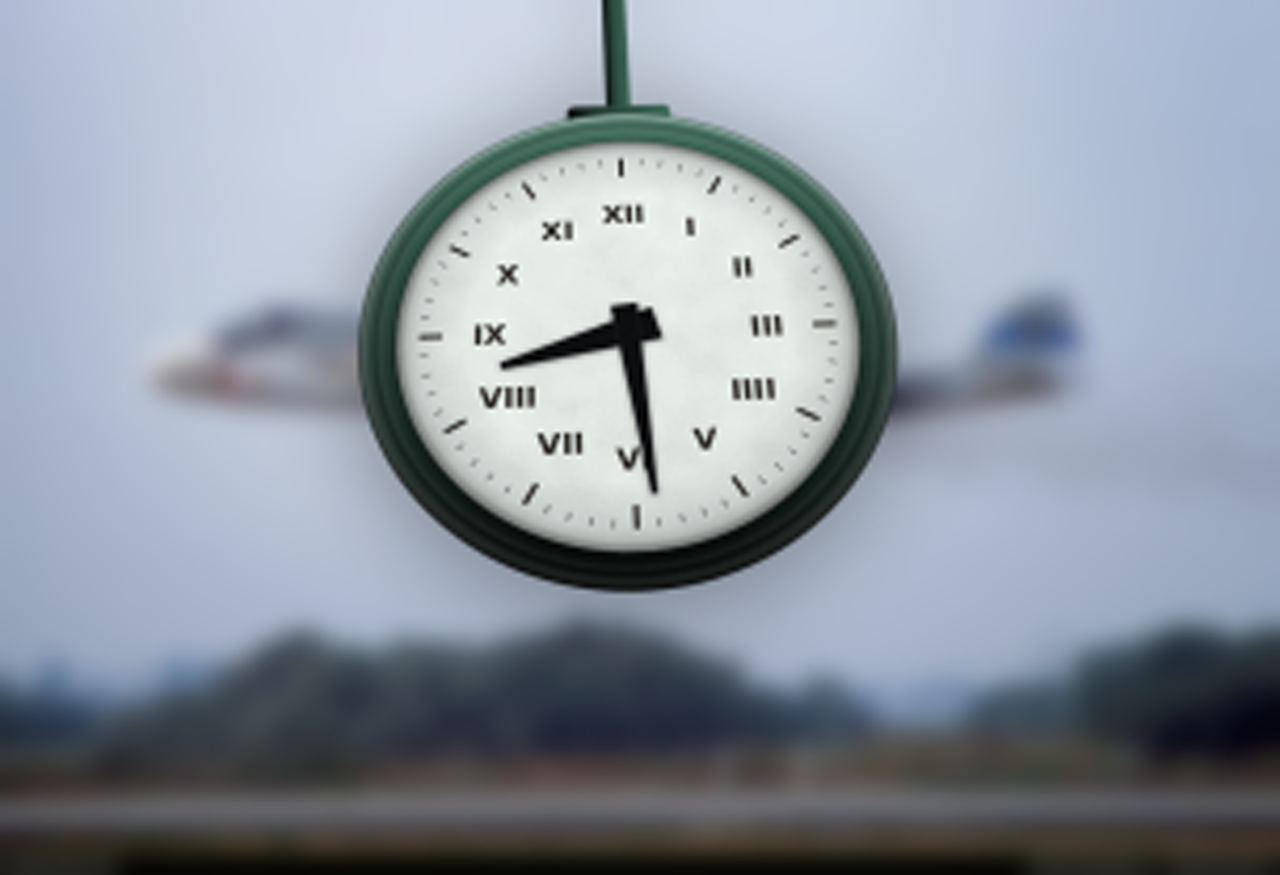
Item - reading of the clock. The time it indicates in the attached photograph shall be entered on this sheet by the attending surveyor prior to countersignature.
8:29
